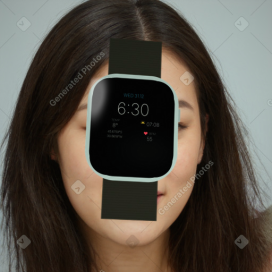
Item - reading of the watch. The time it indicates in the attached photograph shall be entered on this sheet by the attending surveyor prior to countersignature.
6:30
